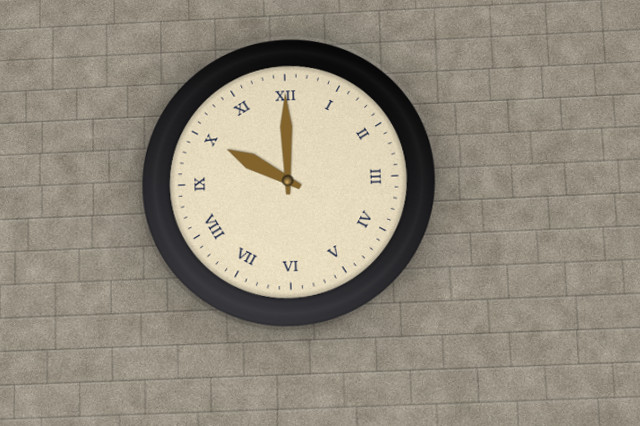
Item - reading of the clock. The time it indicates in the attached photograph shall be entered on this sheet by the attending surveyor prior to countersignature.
10:00
